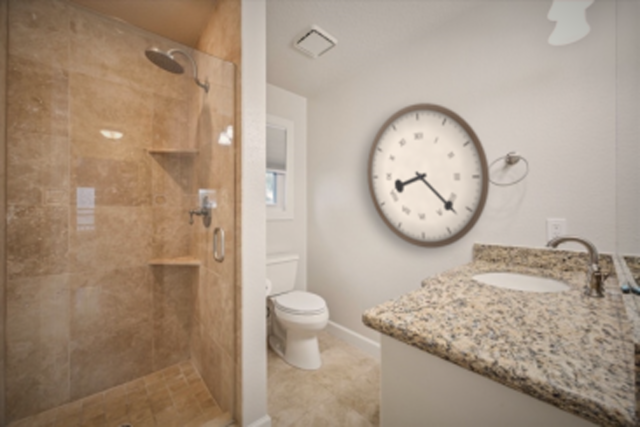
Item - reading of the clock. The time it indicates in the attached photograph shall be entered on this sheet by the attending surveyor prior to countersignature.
8:22
